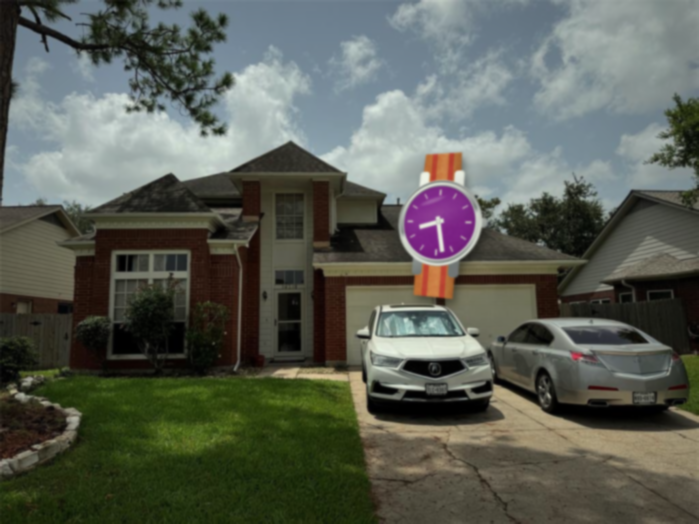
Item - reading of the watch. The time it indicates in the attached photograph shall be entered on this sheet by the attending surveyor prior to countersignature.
8:28
